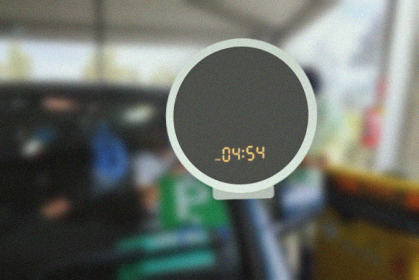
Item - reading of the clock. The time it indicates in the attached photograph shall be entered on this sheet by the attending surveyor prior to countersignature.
4:54
